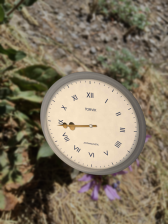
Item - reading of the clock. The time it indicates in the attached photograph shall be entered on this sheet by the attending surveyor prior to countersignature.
8:44
